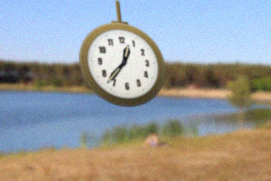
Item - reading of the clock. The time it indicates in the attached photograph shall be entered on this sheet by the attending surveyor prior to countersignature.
12:37
